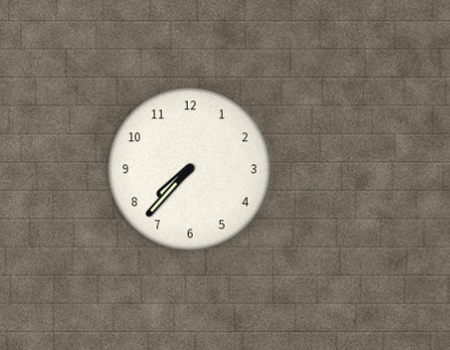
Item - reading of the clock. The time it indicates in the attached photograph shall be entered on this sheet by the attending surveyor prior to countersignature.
7:37
